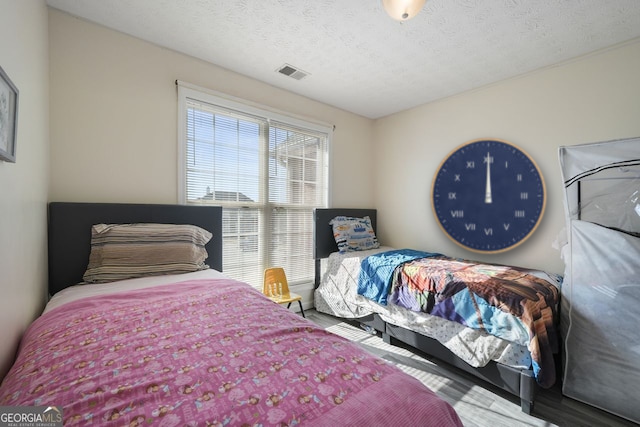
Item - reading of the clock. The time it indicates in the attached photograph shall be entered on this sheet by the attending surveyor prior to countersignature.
12:00
